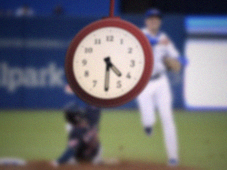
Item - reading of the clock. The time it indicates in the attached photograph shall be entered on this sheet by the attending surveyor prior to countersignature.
4:30
